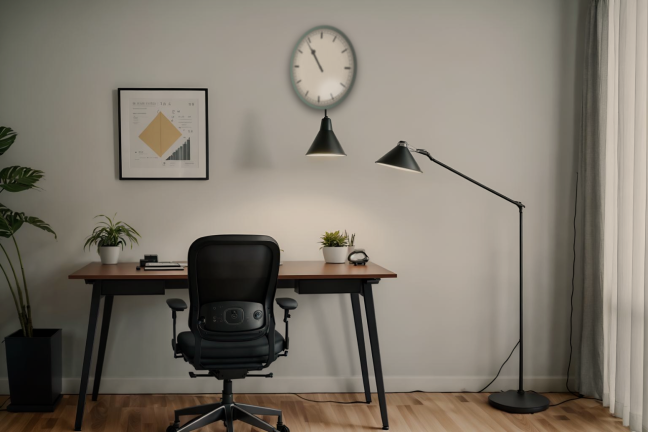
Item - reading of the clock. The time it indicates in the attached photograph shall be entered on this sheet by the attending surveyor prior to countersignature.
10:54
